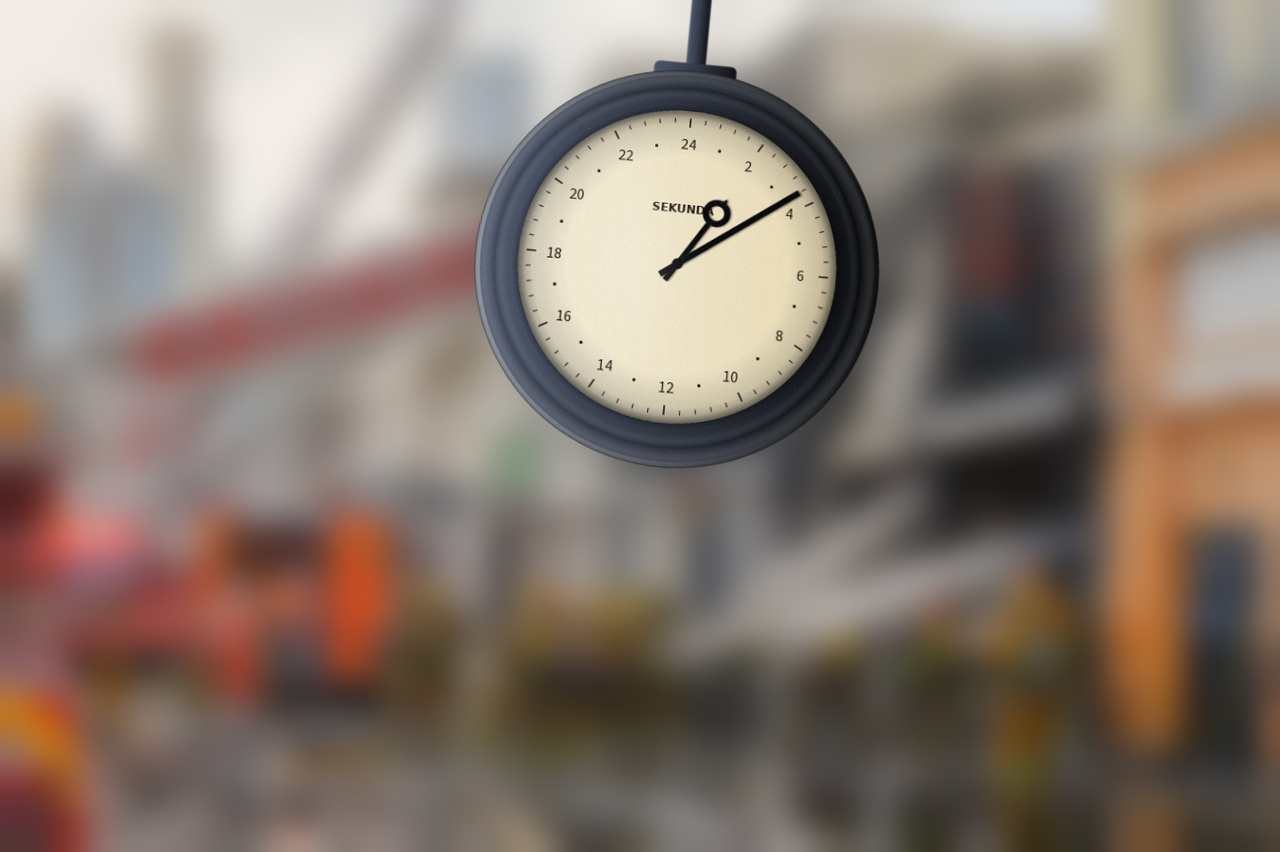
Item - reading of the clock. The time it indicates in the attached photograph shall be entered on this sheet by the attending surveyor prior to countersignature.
2:09
